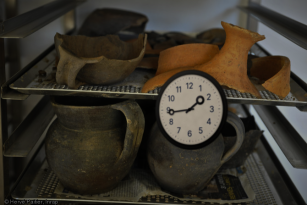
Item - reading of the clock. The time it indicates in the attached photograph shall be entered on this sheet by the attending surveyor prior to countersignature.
1:44
